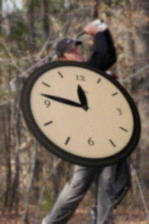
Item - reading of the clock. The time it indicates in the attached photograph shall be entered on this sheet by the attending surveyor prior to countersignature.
11:47
